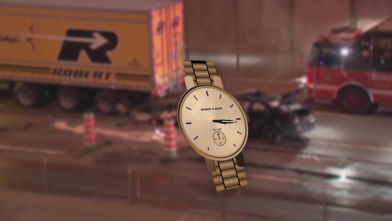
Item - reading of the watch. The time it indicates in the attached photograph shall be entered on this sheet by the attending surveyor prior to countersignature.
3:16
